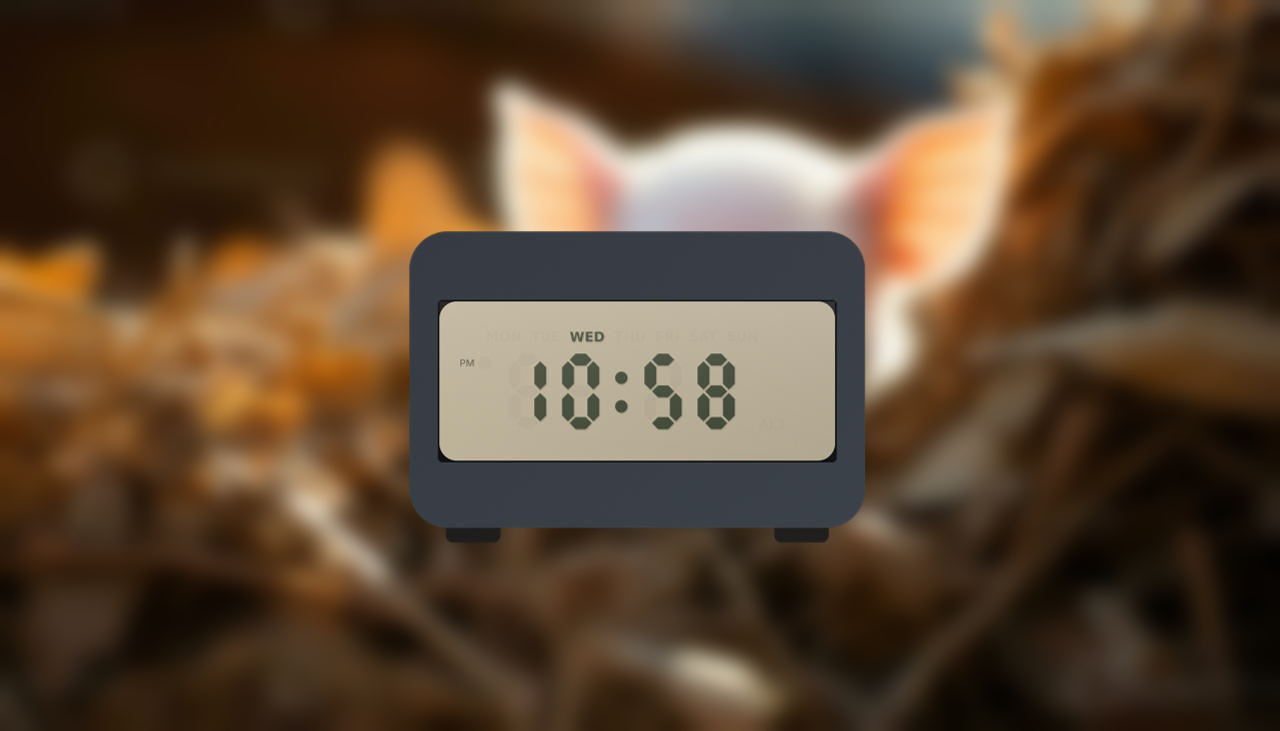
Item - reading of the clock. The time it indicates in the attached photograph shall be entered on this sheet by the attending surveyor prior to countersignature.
10:58
